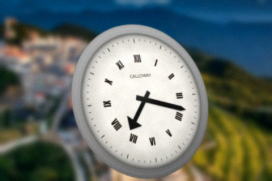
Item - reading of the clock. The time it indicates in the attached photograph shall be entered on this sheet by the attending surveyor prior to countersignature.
7:18
